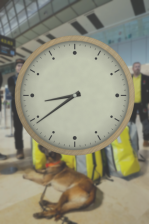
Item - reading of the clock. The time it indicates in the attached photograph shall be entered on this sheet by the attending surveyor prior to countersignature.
8:39
